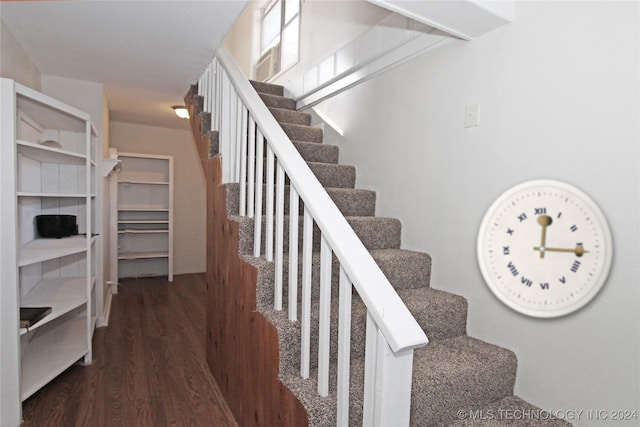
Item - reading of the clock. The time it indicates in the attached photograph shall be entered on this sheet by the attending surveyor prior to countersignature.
12:16
